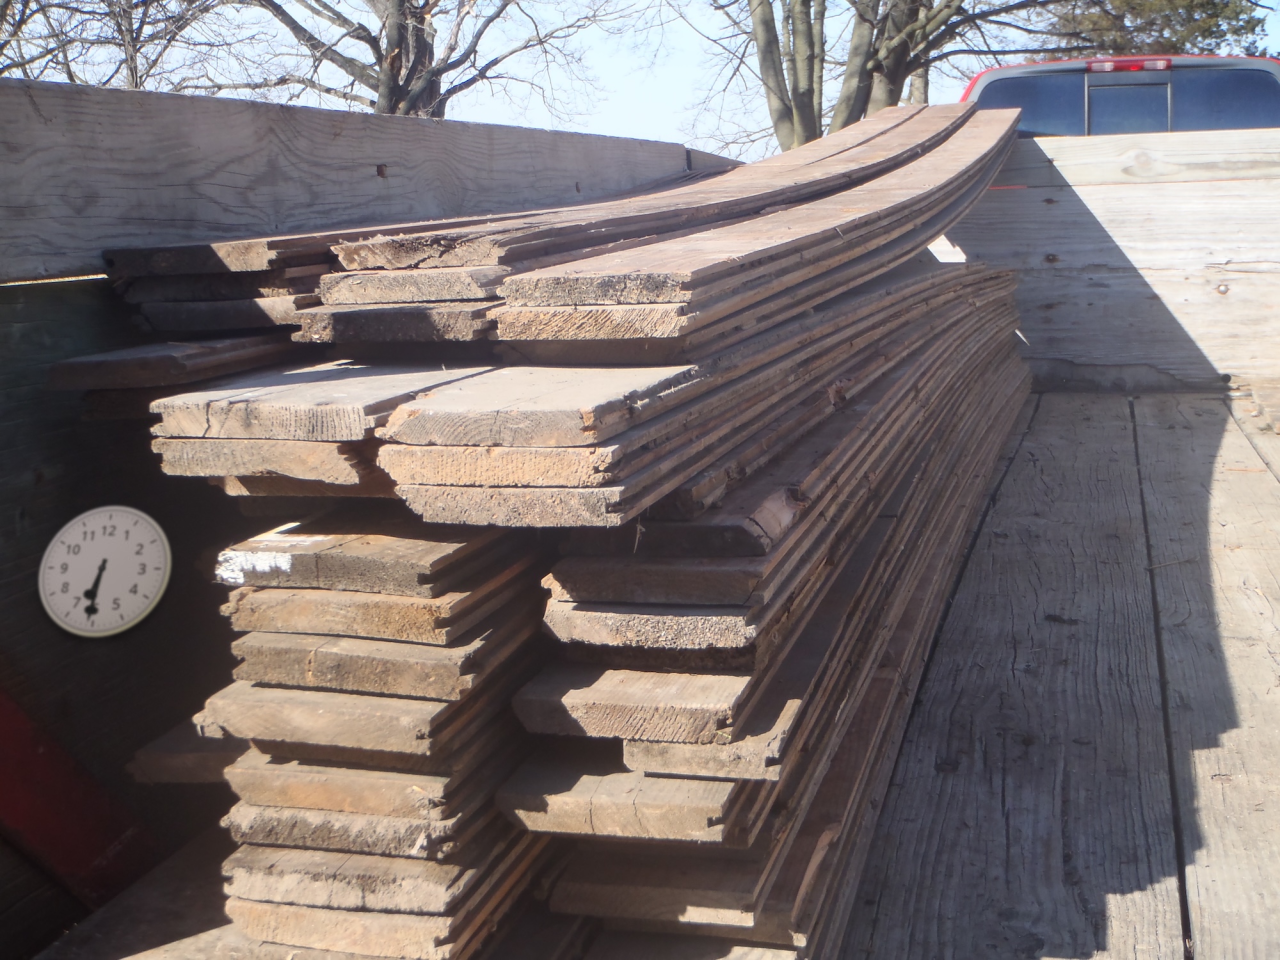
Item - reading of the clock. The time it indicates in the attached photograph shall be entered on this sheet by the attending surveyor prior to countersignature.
6:31
